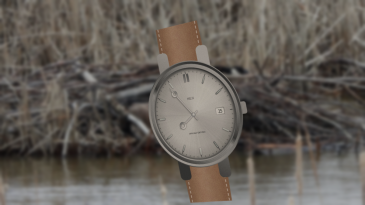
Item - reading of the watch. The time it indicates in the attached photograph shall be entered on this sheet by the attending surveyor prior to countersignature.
7:54
